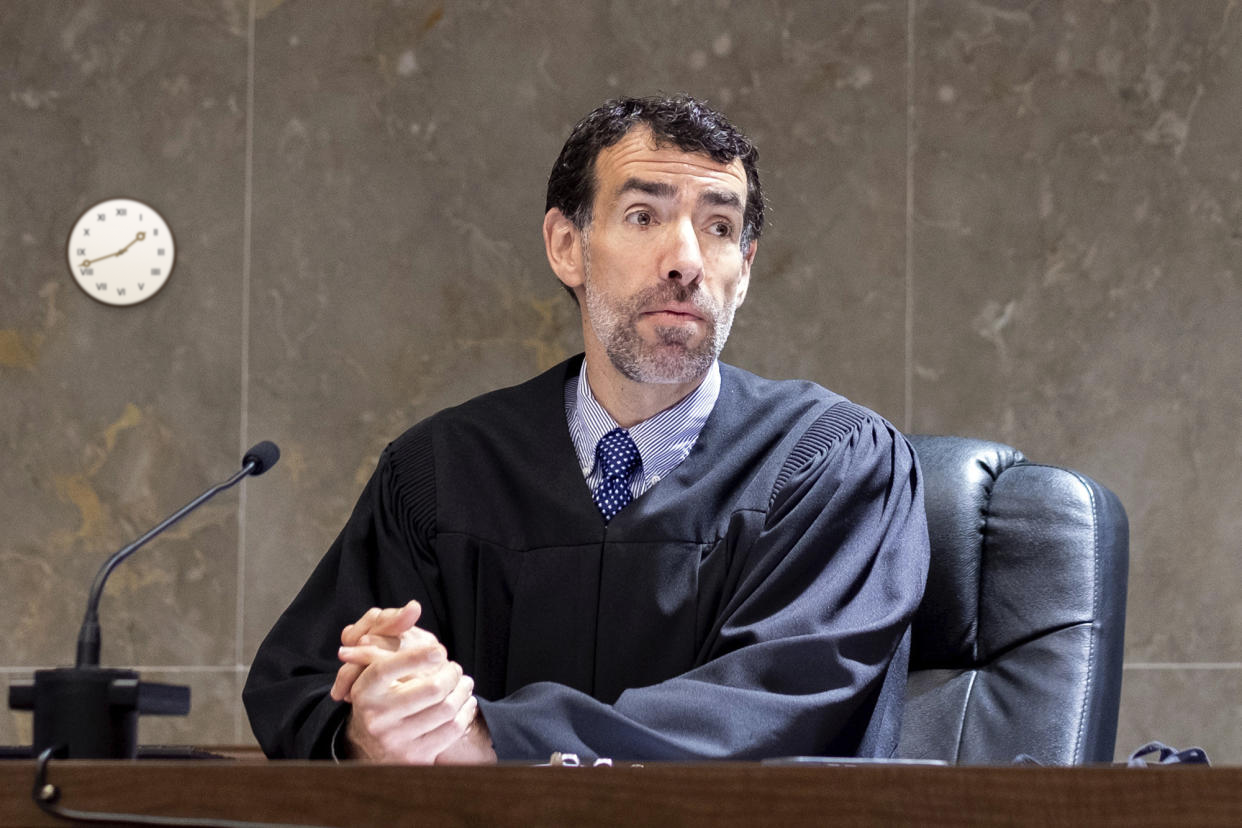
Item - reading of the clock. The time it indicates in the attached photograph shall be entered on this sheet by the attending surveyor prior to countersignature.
1:42
